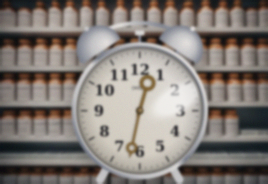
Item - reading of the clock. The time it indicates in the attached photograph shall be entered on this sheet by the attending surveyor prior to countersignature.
12:32
